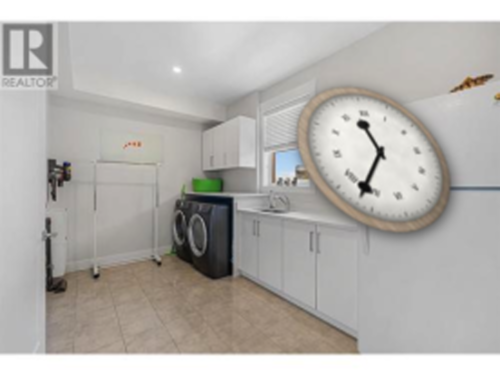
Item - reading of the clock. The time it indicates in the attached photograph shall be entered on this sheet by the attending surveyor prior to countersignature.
11:37
